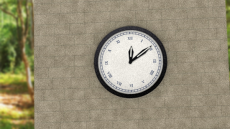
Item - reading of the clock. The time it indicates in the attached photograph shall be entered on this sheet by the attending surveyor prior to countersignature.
12:09
